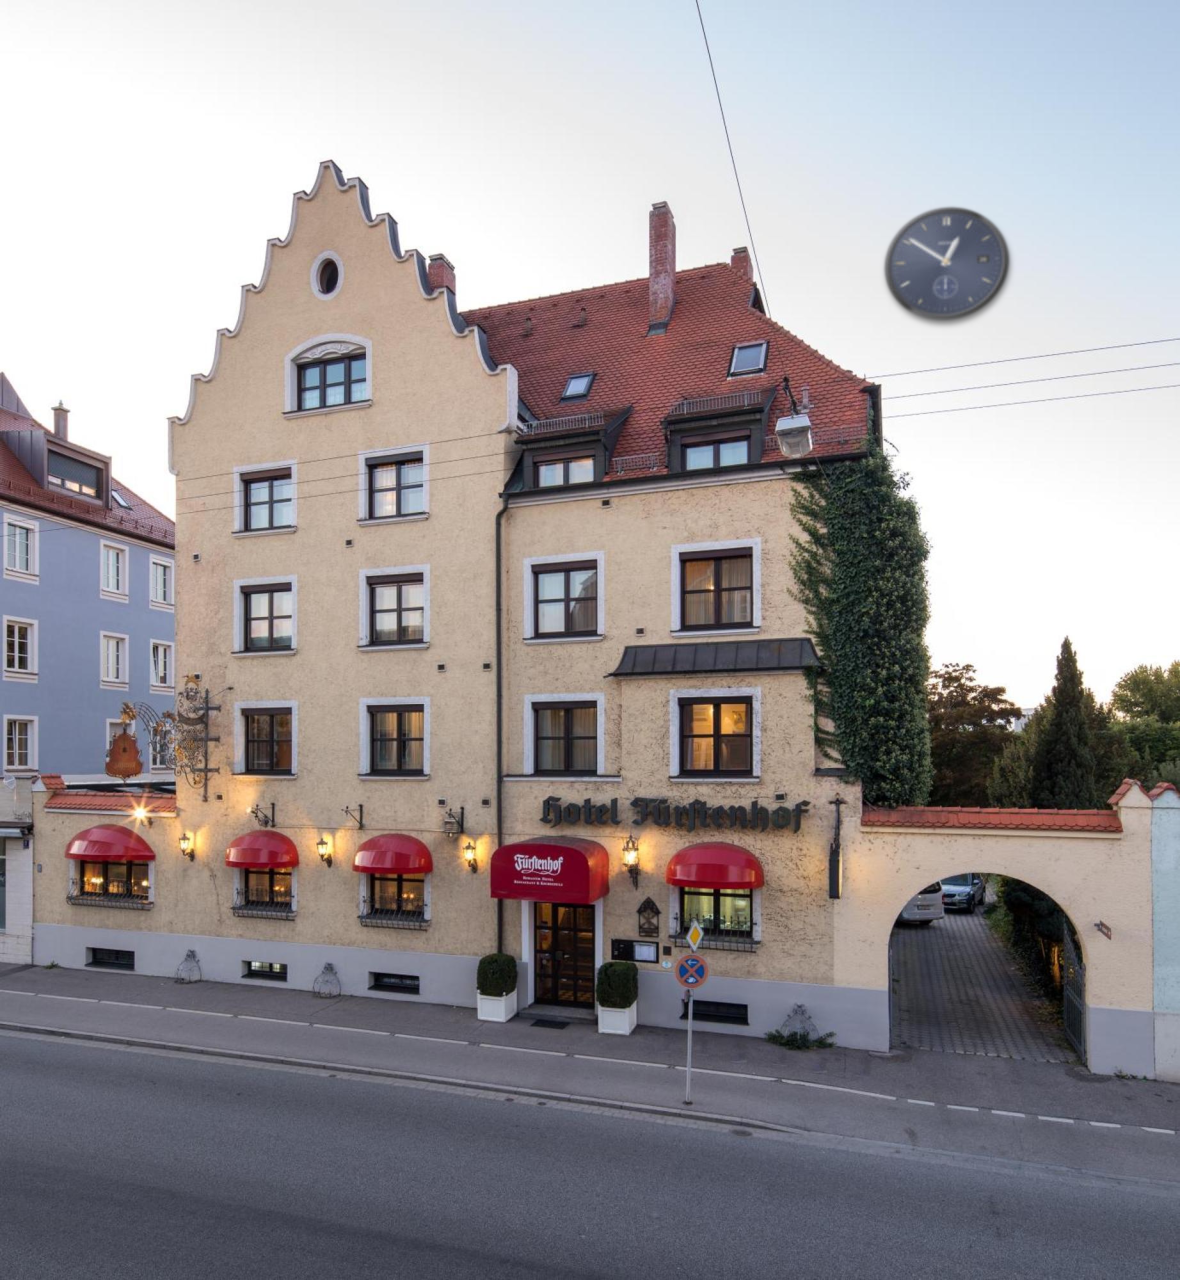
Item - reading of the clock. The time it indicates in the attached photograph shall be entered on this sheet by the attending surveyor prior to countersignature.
12:51
